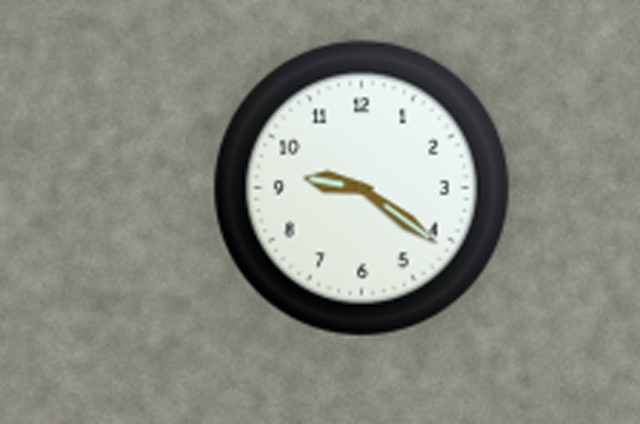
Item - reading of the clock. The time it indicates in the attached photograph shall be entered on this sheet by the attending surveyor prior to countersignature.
9:21
